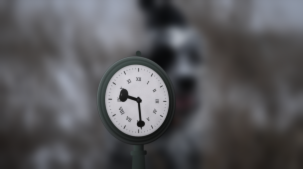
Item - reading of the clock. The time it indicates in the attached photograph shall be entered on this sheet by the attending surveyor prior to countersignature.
9:29
